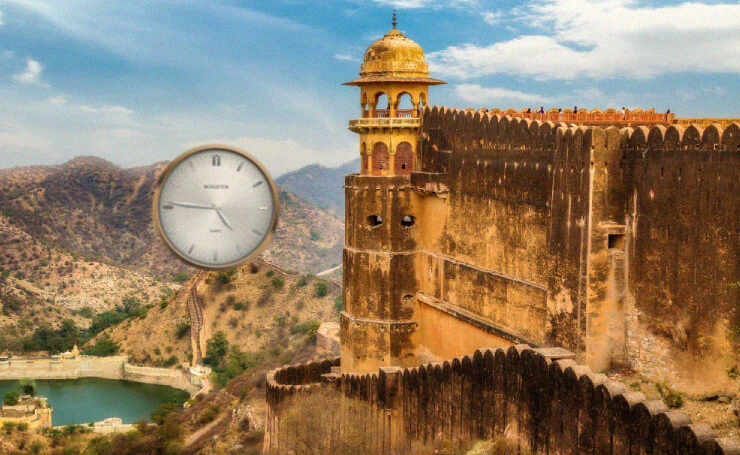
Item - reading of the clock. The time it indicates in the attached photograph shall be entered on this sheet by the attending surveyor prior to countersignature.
4:46
